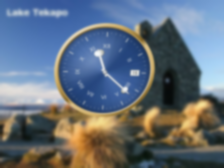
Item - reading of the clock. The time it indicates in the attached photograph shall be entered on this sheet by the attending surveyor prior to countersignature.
11:22
